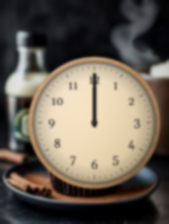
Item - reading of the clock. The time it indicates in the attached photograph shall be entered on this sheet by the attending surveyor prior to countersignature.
12:00
